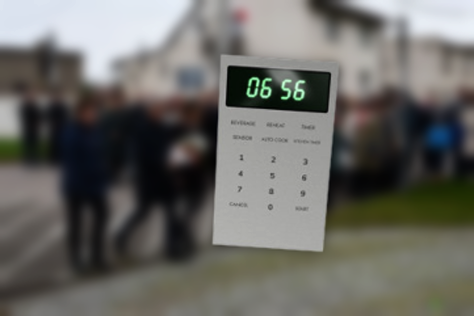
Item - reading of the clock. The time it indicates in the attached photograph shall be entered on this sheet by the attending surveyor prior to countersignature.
6:56
